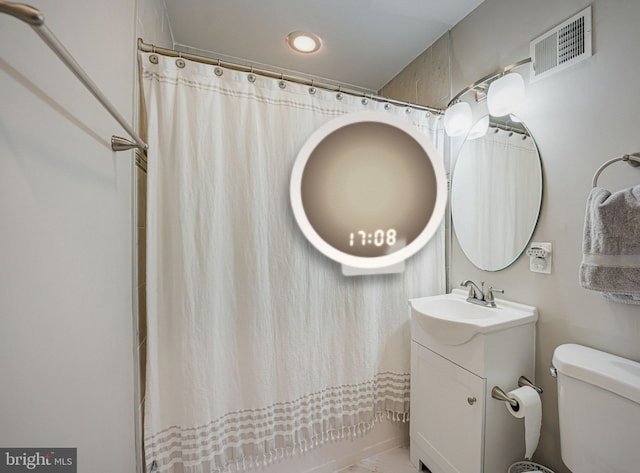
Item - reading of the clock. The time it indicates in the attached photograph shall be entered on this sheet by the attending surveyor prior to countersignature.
17:08
